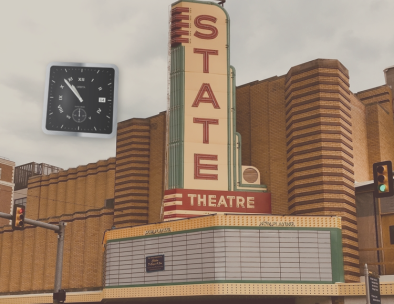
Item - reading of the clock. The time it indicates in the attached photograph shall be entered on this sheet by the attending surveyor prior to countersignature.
10:53
